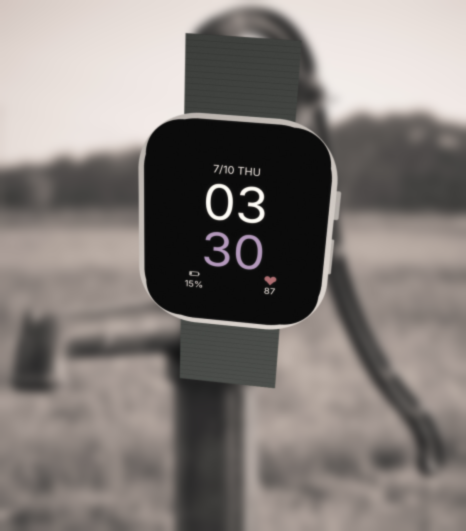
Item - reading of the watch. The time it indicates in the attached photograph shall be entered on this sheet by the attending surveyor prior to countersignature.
3:30
